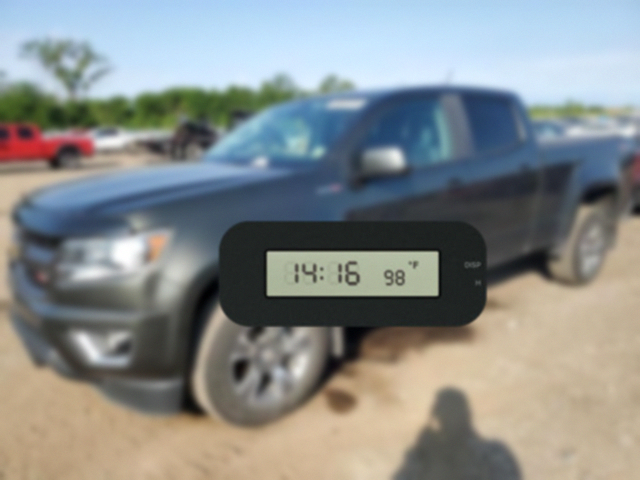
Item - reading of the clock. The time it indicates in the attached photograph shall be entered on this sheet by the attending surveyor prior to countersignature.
14:16
